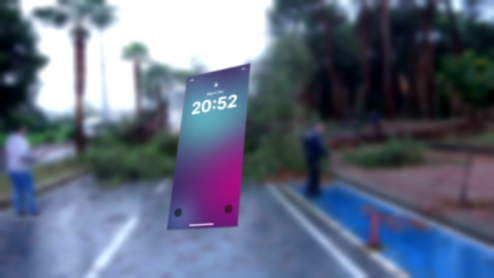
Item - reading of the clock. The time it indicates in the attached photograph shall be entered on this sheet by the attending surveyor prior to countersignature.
20:52
